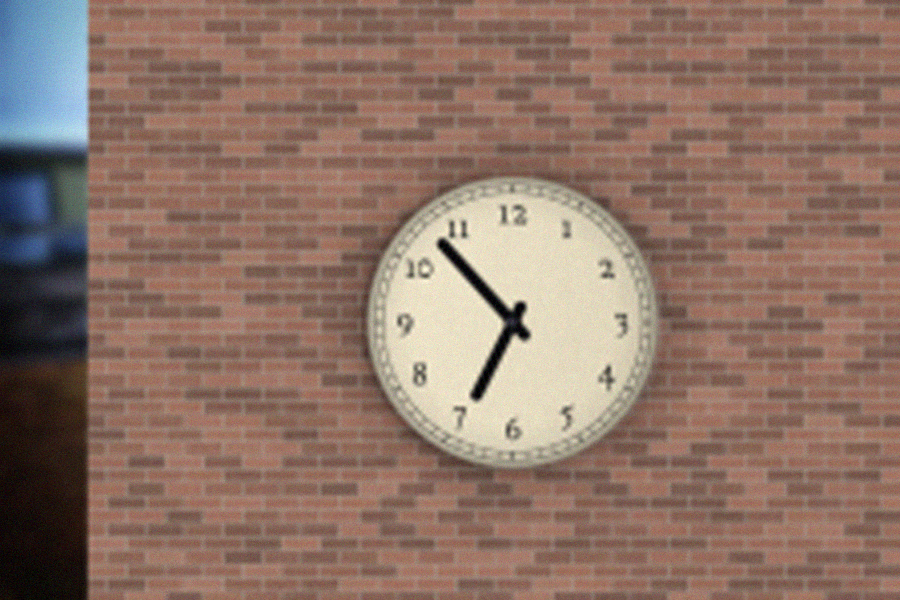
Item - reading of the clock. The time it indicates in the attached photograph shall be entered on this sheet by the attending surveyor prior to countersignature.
6:53
